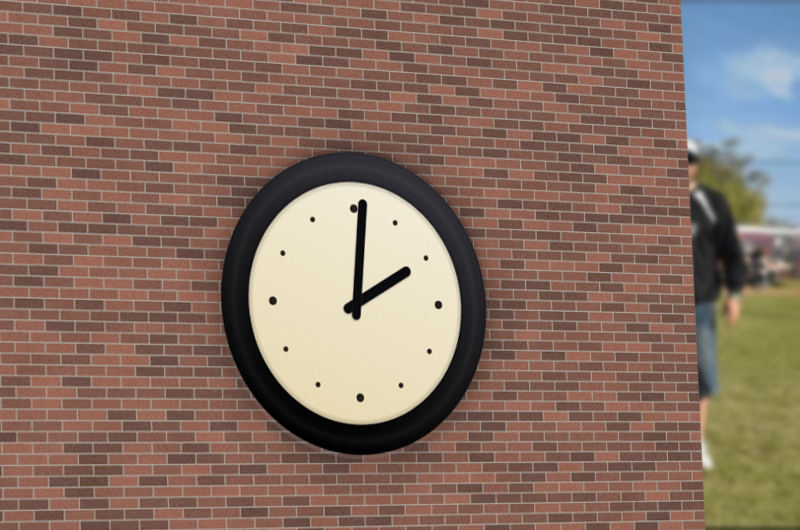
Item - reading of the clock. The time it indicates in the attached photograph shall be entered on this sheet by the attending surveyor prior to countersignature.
2:01
